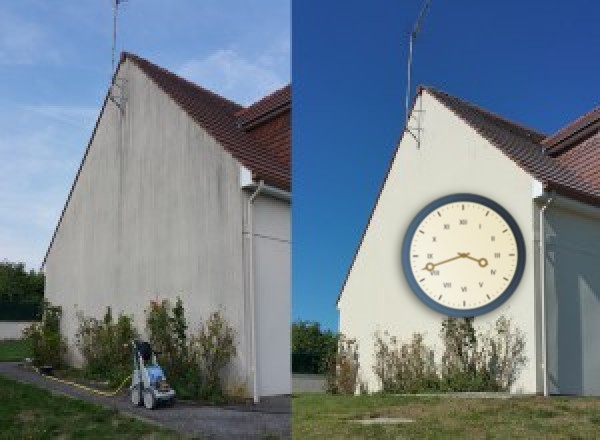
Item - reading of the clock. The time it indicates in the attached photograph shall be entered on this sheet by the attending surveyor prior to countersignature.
3:42
